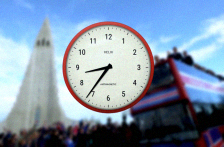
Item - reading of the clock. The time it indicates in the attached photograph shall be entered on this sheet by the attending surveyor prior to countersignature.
8:36
